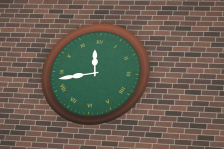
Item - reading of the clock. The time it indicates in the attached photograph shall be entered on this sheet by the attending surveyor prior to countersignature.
11:43
